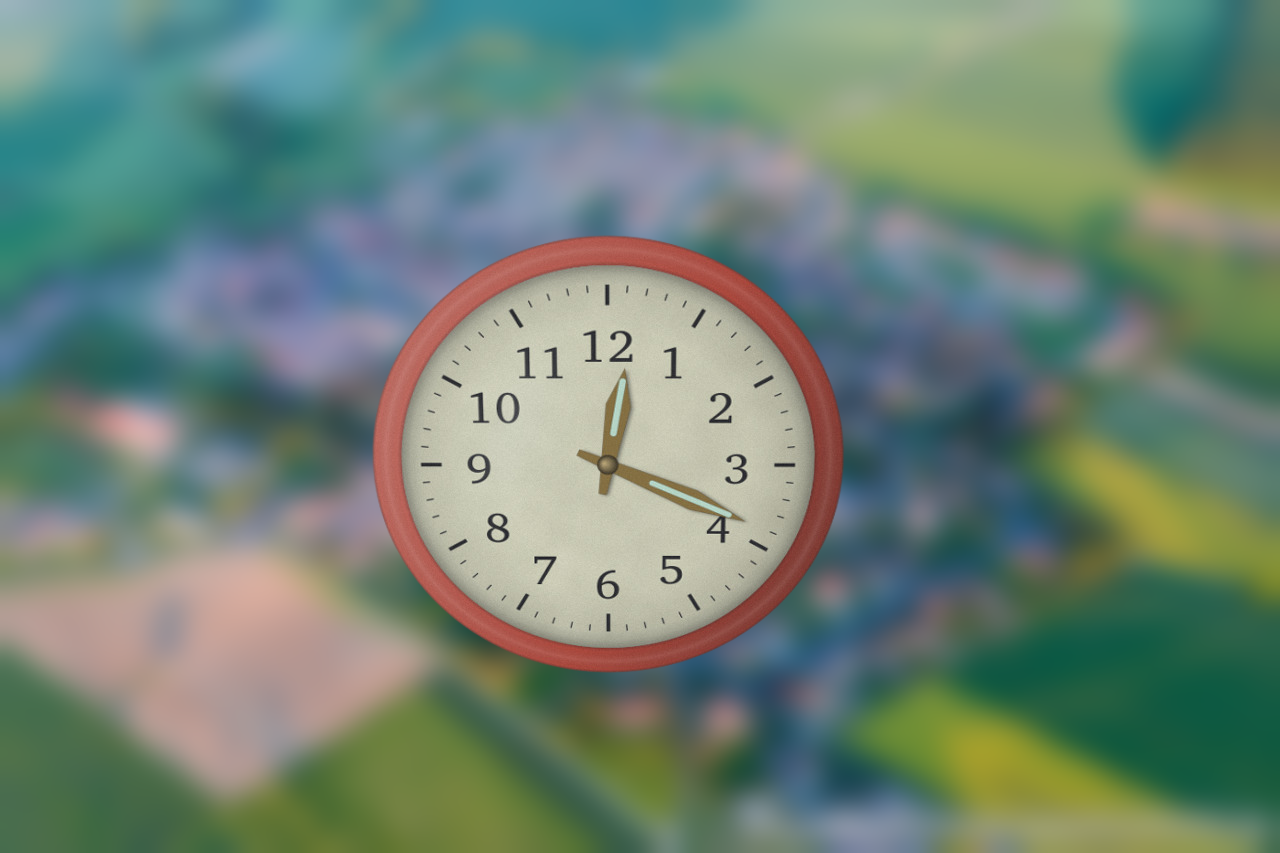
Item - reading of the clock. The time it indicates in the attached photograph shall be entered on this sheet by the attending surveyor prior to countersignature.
12:19
